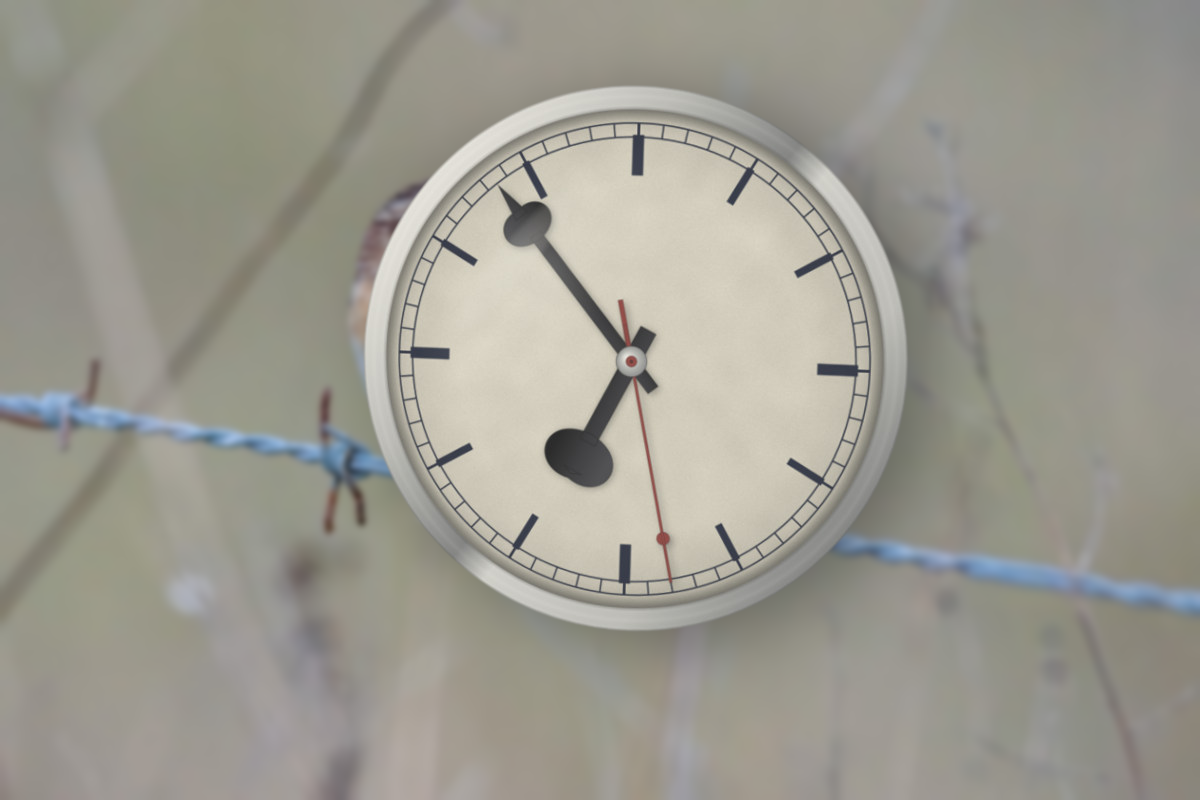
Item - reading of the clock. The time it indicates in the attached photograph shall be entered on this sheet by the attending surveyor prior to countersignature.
6:53:28
